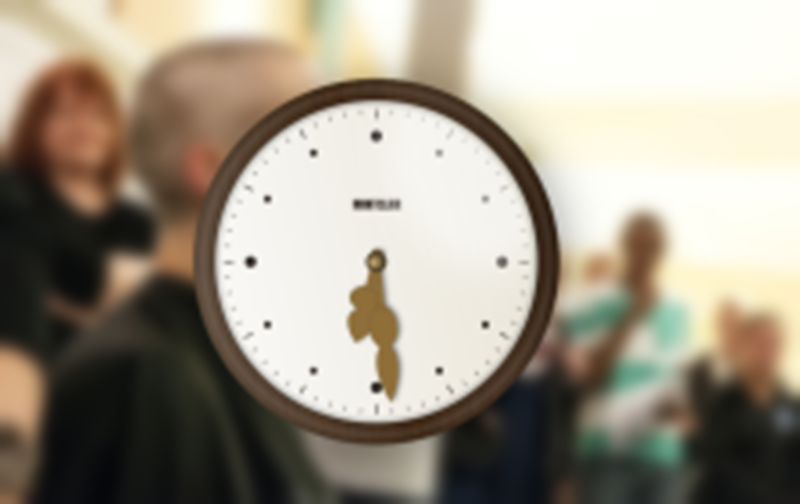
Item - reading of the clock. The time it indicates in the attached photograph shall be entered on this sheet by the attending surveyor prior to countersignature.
6:29
